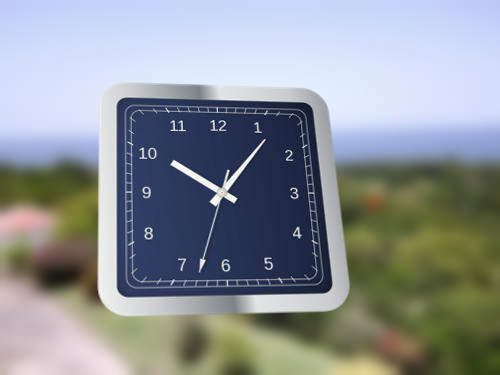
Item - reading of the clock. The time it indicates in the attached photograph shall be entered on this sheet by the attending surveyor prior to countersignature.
10:06:33
